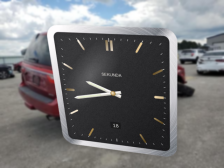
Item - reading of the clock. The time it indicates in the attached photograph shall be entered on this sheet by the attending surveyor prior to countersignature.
9:43
